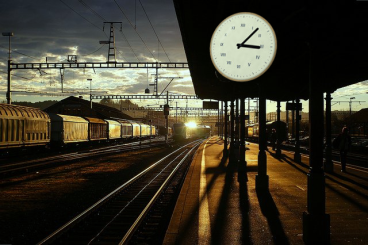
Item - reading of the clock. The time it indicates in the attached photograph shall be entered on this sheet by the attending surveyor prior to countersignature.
3:07
